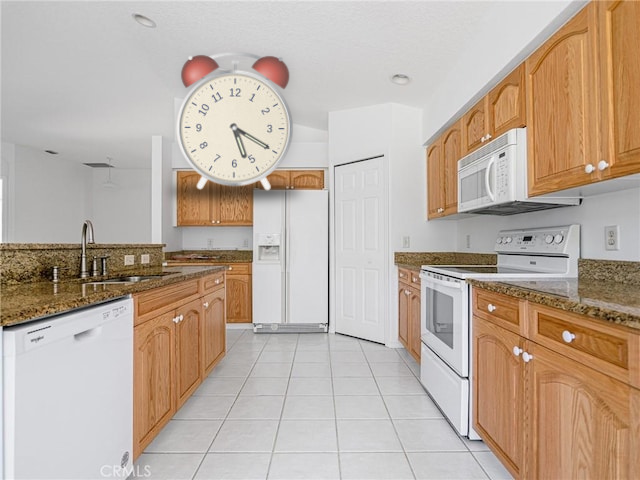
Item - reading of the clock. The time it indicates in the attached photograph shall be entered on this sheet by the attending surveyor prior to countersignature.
5:20
